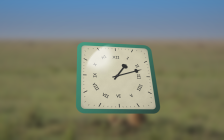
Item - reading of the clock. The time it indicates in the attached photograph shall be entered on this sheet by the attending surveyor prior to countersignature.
1:12
